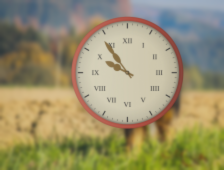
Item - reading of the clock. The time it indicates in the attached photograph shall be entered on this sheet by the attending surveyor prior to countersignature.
9:54
